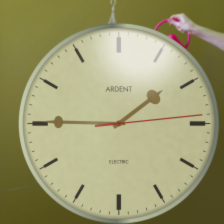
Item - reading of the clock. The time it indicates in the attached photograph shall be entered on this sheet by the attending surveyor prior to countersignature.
1:45:14
